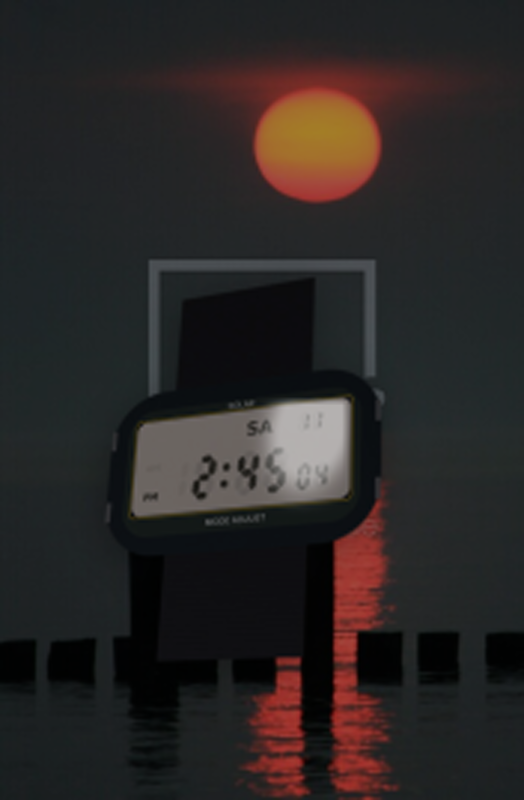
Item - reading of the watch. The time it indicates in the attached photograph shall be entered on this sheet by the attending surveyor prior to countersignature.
2:45:04
